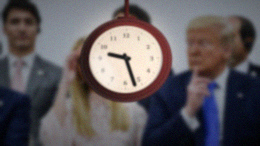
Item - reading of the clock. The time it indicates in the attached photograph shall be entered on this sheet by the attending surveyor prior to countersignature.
9:27
